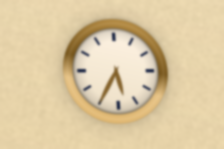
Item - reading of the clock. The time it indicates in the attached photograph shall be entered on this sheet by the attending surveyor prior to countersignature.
5:35
